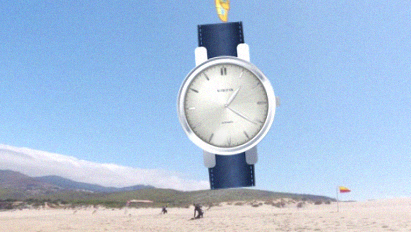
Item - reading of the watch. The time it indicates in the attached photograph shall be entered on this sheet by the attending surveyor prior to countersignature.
1:21
